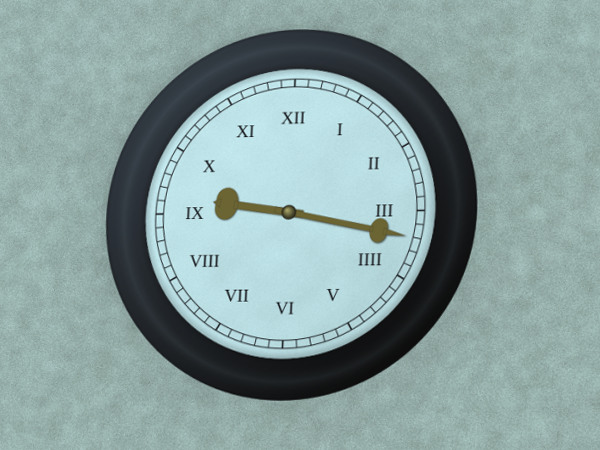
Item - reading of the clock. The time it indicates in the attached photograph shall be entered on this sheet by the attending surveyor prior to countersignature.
9:17
